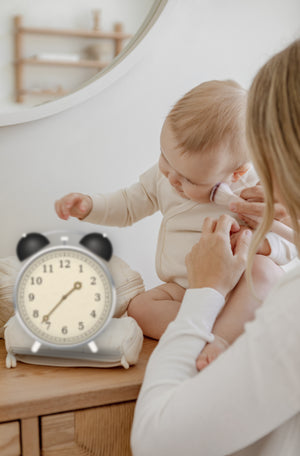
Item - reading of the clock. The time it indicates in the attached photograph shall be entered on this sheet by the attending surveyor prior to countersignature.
1:37
